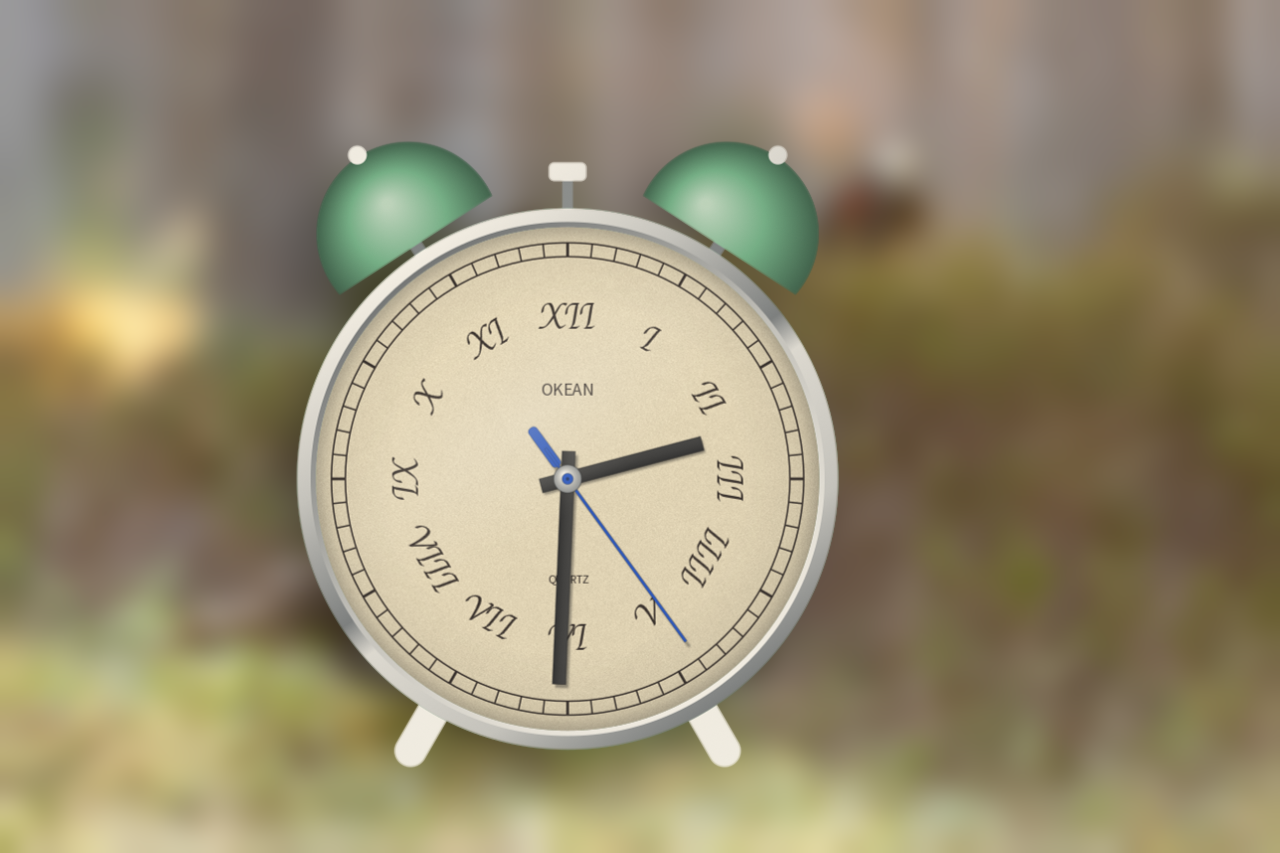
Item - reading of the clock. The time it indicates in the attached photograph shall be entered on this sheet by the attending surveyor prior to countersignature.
2:30:24
